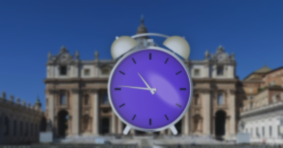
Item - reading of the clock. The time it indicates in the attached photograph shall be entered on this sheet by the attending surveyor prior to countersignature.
10:46
